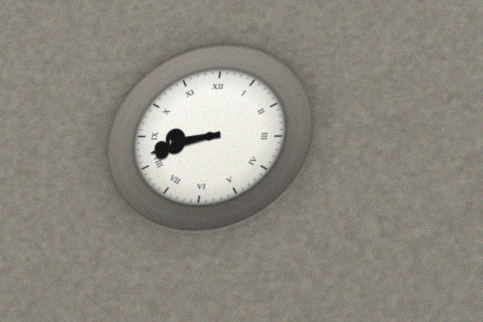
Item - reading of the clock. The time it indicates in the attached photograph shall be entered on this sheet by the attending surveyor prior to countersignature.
8:42
